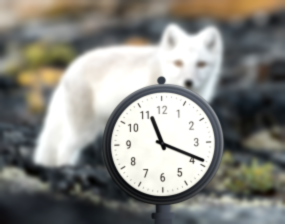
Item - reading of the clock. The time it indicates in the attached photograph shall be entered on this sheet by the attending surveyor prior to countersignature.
11:19
